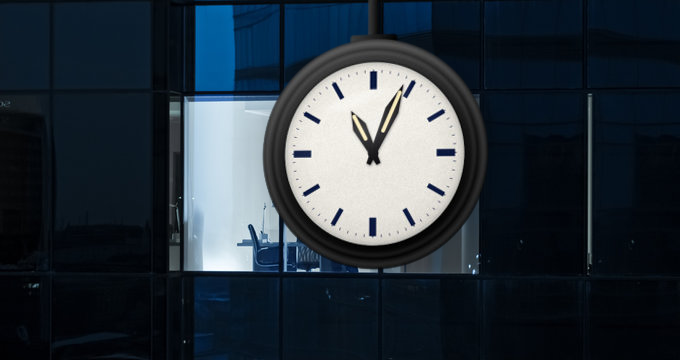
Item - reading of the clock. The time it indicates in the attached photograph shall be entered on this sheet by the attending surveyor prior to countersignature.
11:04
